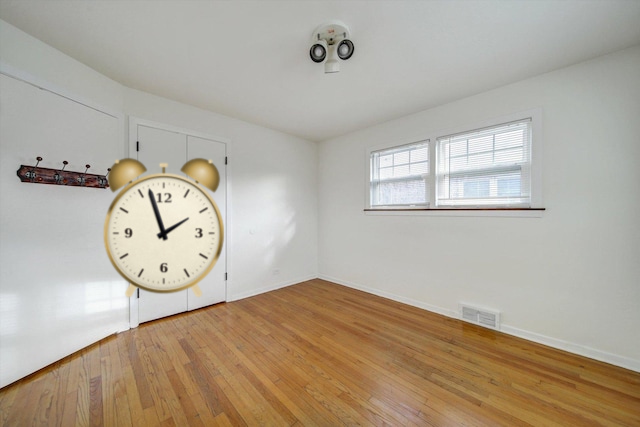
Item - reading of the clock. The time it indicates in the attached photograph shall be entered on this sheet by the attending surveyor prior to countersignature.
1:57
